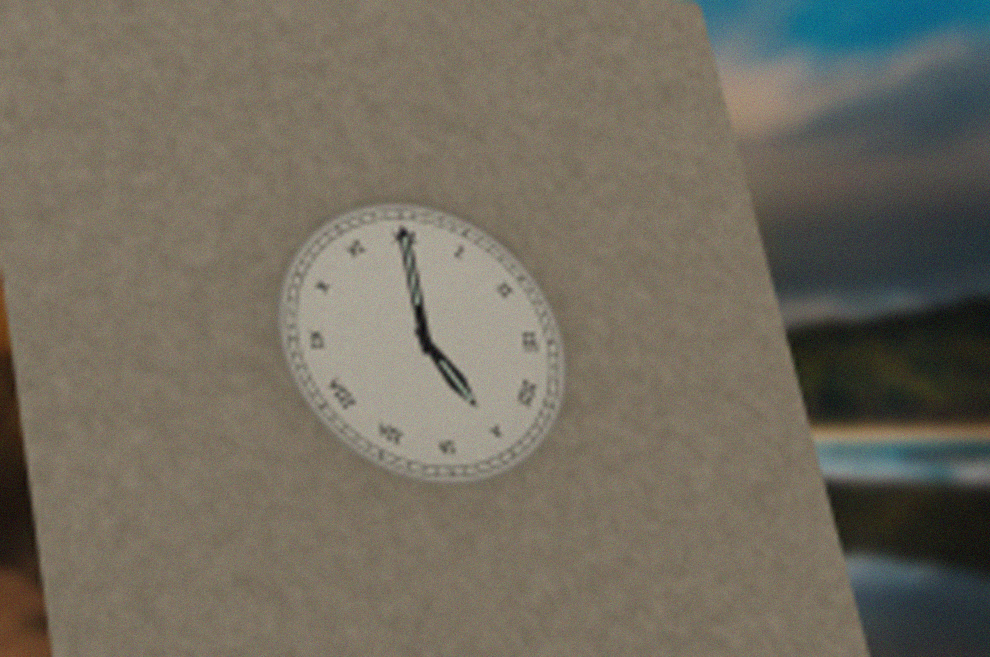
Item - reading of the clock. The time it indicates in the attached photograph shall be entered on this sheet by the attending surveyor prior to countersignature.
5:00
